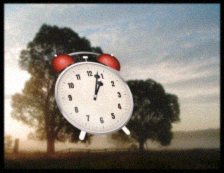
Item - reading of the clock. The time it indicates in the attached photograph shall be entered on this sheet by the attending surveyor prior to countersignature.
1:03
